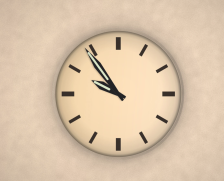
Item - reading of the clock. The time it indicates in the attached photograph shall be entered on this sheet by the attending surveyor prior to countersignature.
9:54
